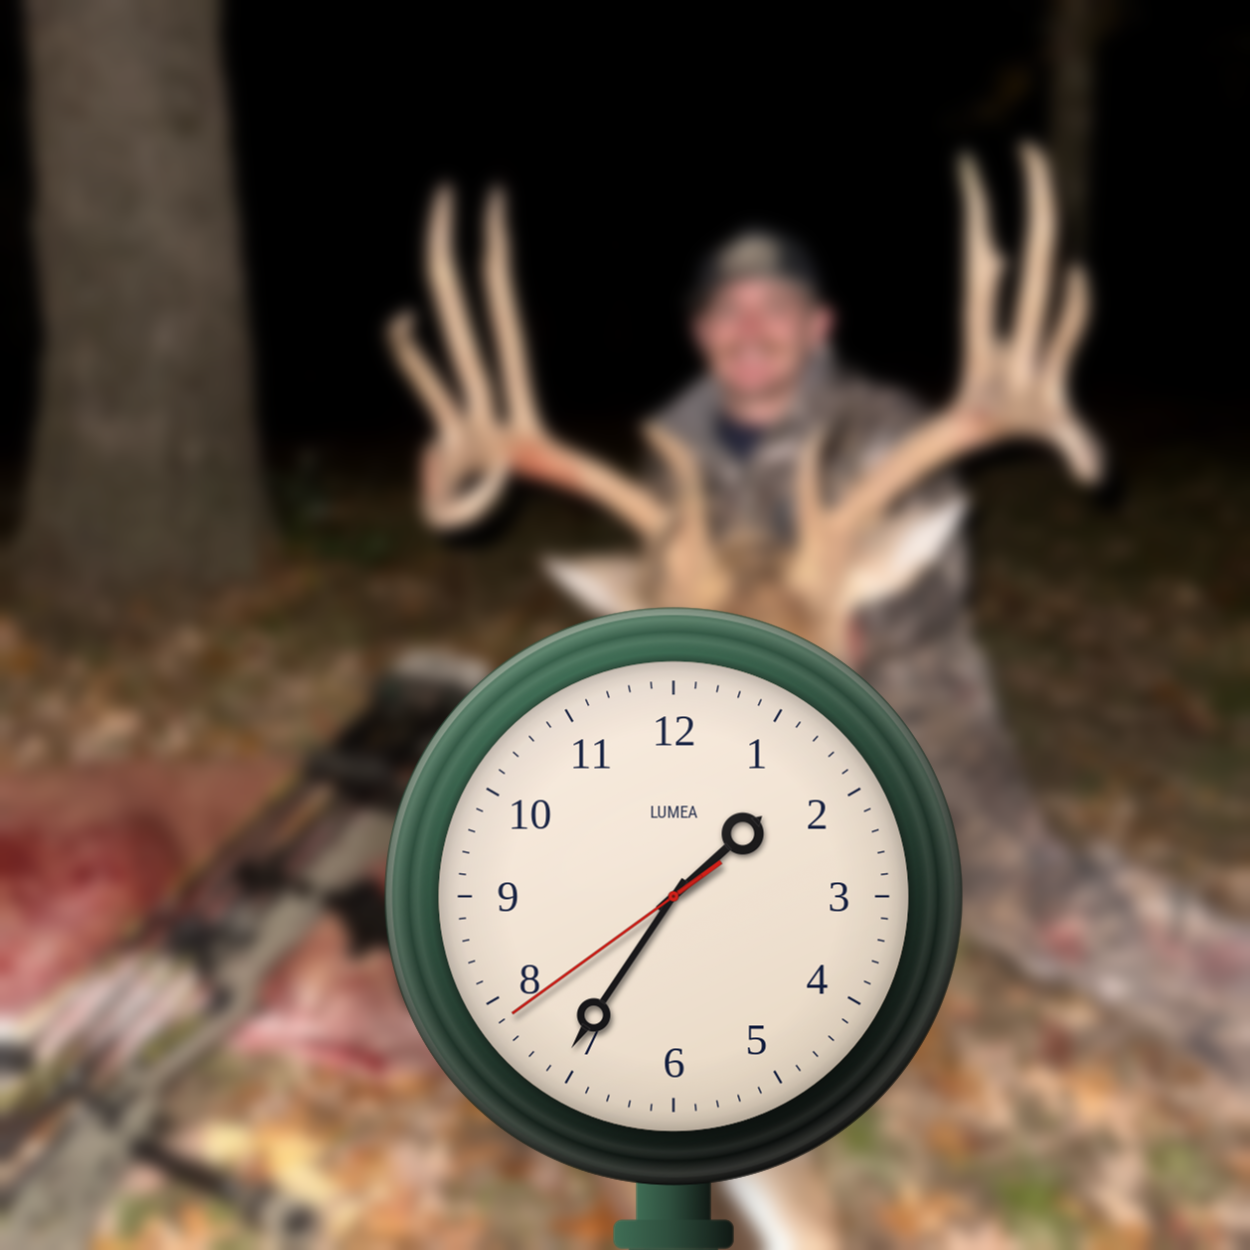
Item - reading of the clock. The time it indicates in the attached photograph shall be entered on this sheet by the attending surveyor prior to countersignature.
1:35:39
